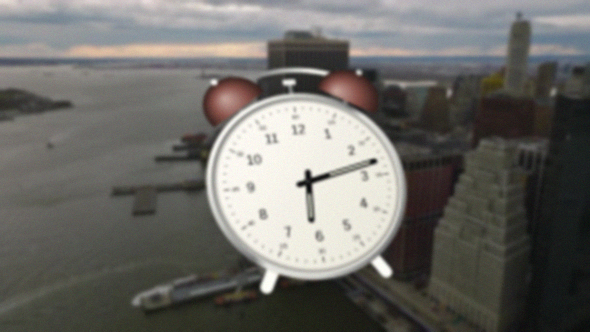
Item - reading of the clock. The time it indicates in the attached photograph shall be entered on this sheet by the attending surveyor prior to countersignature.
6:13
